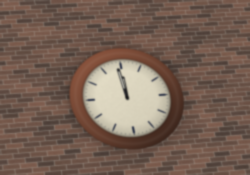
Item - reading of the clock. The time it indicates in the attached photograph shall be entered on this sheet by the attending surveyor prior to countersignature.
11:59
